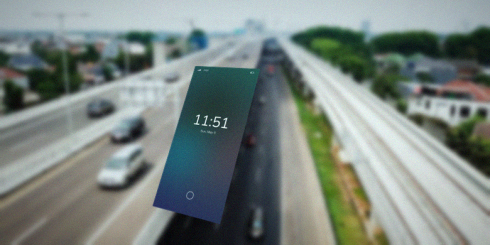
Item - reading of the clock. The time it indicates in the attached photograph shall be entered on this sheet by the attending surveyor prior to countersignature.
11:51
